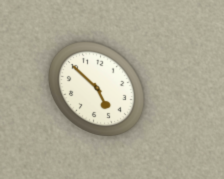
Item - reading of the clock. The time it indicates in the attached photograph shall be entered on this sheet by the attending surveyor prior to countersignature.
4:50
